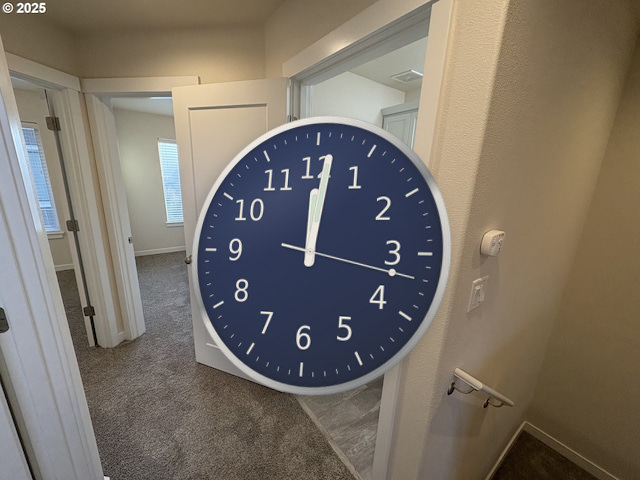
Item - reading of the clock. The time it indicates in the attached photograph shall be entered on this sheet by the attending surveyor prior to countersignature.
12:01:17
